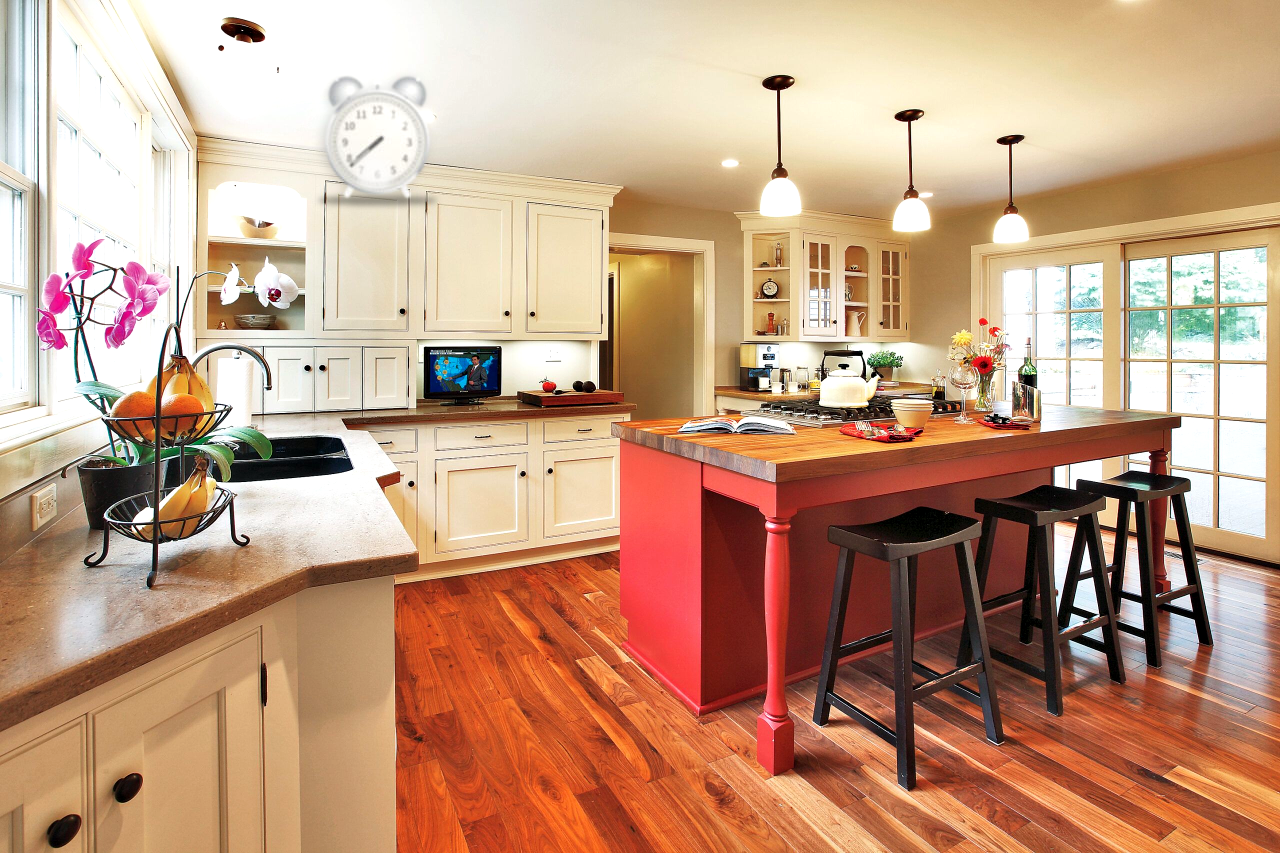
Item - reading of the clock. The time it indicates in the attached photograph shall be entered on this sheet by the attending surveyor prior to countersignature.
7:38
